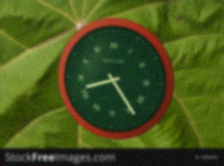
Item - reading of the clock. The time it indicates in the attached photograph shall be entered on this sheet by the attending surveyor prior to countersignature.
8:24
